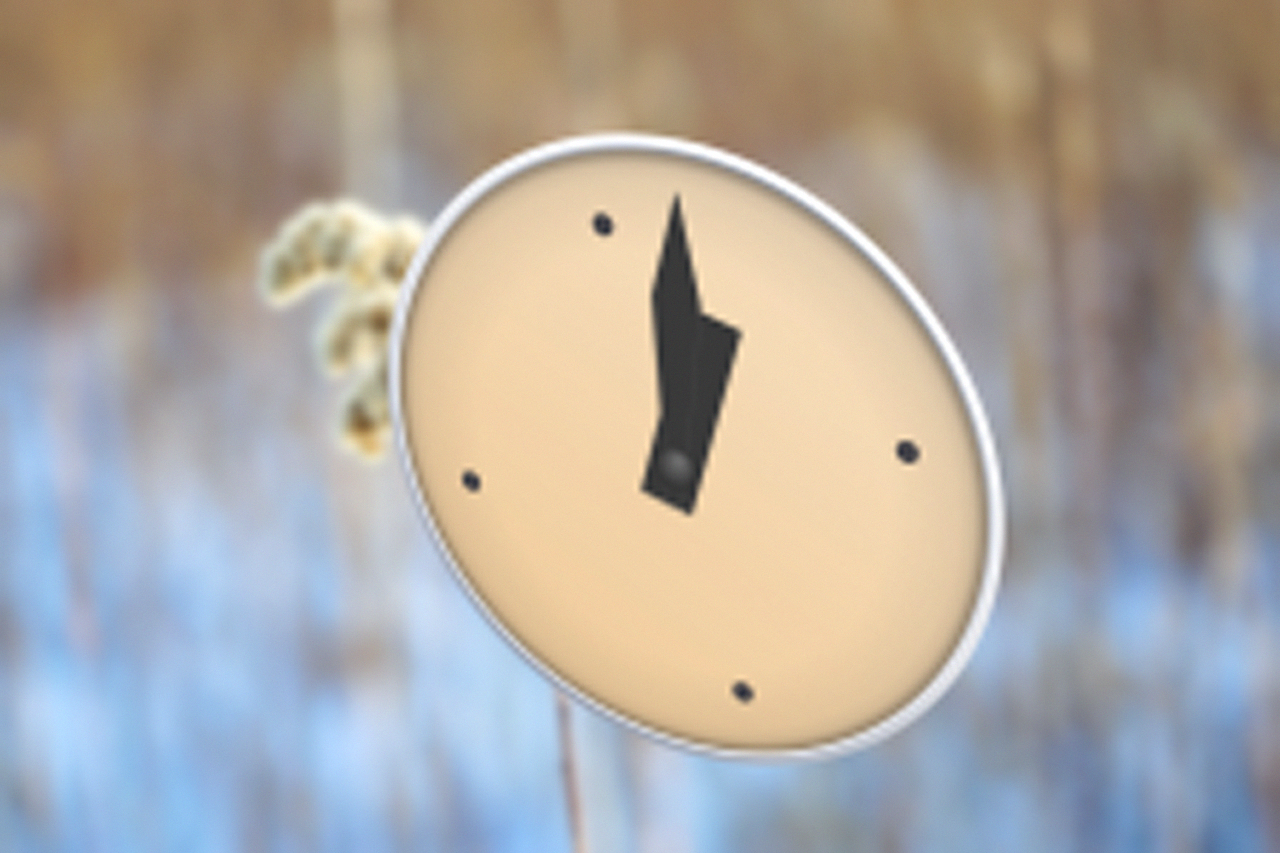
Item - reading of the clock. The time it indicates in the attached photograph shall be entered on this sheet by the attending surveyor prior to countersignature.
1:03
